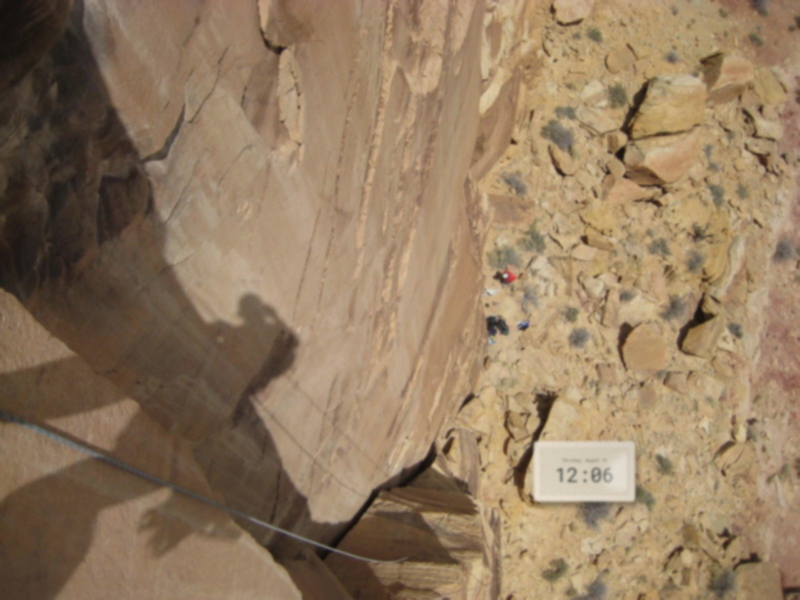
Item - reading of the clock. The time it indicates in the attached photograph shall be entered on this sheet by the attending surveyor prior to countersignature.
12:06
